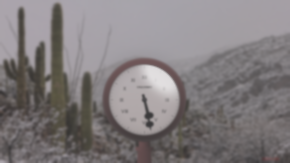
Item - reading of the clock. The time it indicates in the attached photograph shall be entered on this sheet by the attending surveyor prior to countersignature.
5:28
